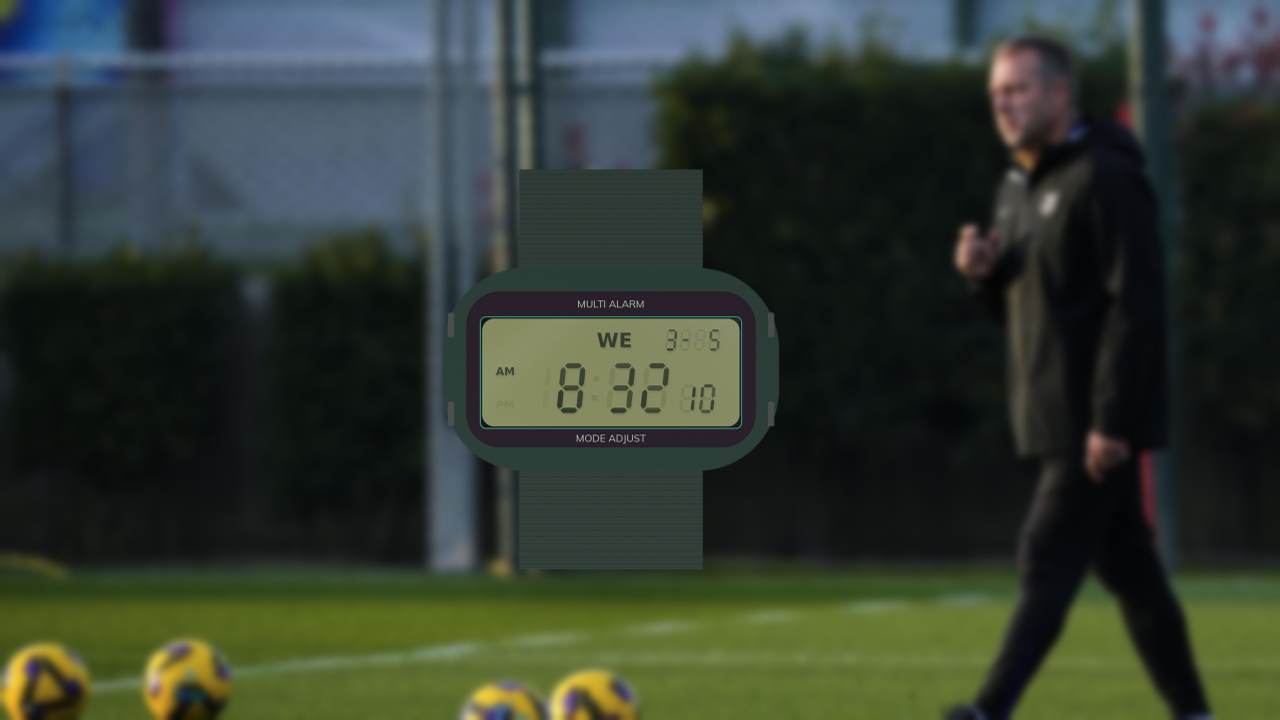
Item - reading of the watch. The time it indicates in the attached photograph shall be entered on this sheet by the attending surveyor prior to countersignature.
8:32:10
